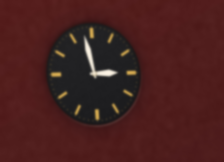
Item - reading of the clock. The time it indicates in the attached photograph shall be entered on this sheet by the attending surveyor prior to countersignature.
2:58
